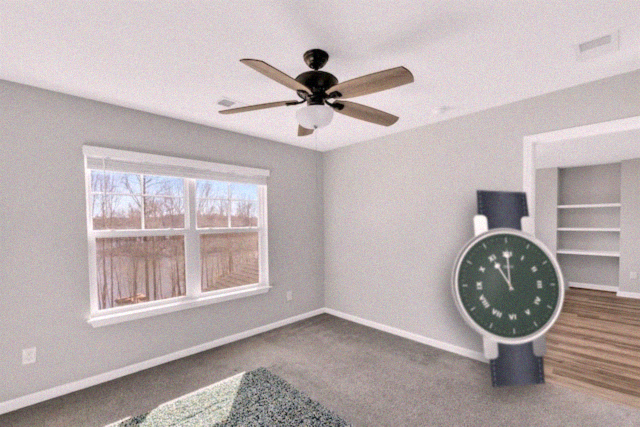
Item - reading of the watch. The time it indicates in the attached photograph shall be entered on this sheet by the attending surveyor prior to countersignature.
11:00
